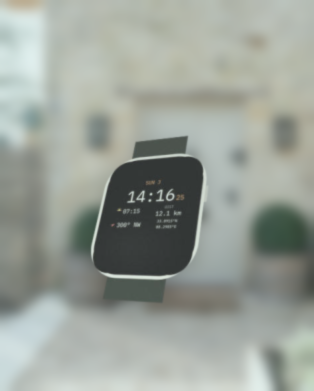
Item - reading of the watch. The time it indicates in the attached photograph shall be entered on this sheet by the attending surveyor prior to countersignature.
14:16
